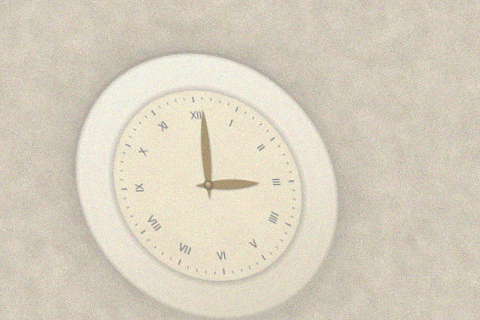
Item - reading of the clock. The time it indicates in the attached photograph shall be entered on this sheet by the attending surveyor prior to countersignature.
3:01
